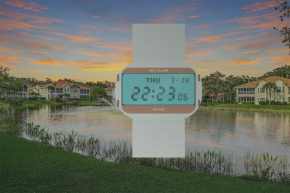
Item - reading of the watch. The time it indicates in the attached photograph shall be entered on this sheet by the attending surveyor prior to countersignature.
22:23:06
